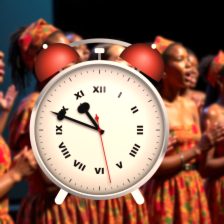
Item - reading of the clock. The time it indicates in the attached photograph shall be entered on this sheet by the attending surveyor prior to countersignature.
10:48:28
